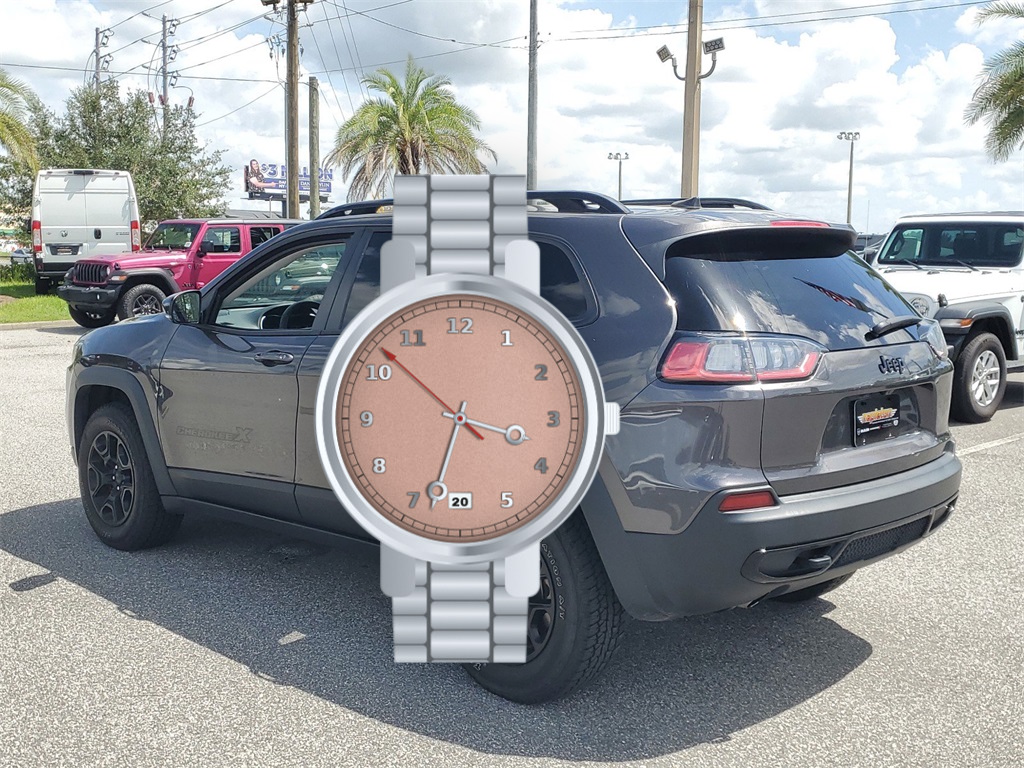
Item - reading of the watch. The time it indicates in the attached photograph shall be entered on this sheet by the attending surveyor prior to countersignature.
3:32:52
